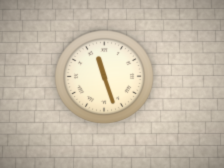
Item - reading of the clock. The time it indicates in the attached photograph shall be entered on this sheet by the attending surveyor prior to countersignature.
11:27
